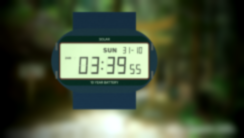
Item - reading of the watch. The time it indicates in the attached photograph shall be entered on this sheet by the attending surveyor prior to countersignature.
3:39
